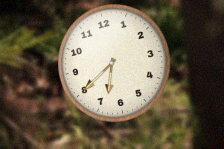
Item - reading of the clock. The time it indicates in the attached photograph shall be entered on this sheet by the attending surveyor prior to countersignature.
6:40
